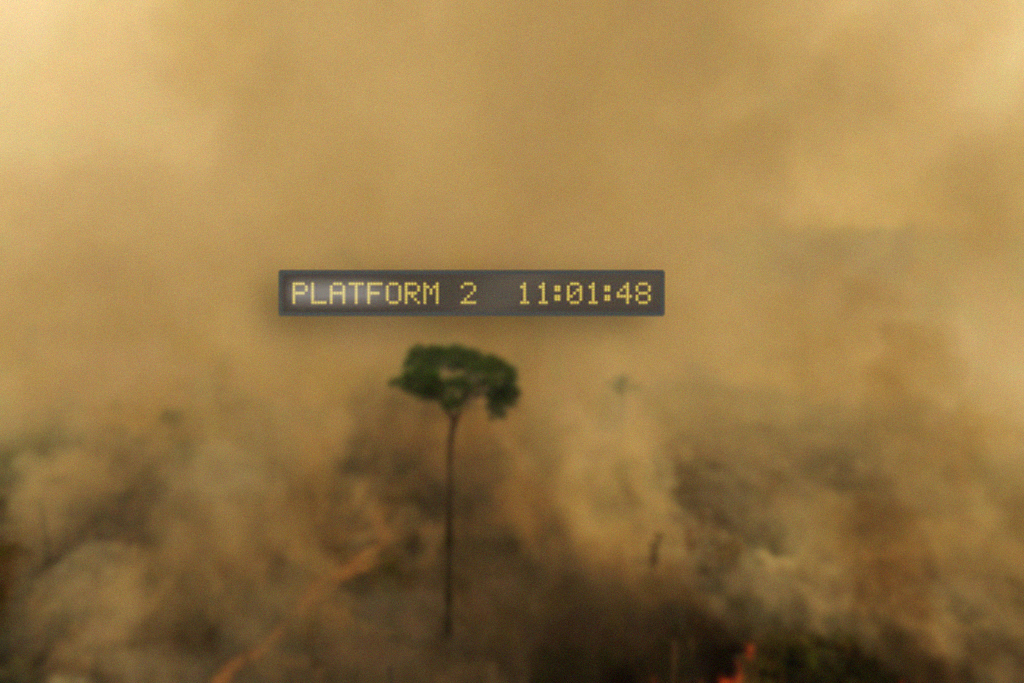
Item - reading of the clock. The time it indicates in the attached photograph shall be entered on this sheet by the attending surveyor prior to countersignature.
11:01:48
